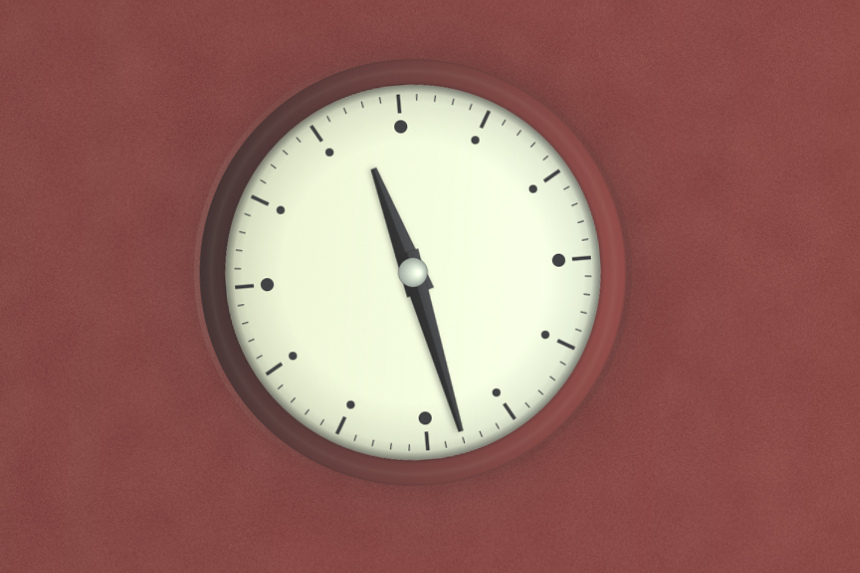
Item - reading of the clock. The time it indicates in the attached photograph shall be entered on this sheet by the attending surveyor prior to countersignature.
11:28
